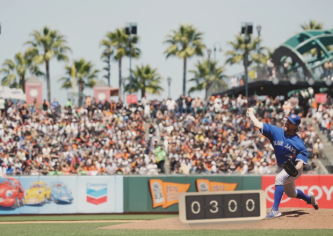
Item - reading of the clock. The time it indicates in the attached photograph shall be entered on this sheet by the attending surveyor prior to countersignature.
3:00
